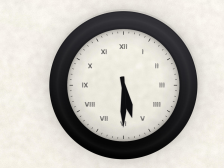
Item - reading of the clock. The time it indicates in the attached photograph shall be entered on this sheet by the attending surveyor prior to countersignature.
5:30
